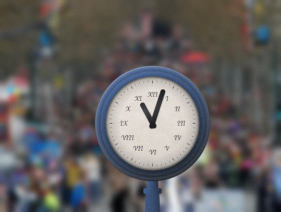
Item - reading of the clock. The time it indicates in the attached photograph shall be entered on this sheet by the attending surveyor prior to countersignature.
11:03
